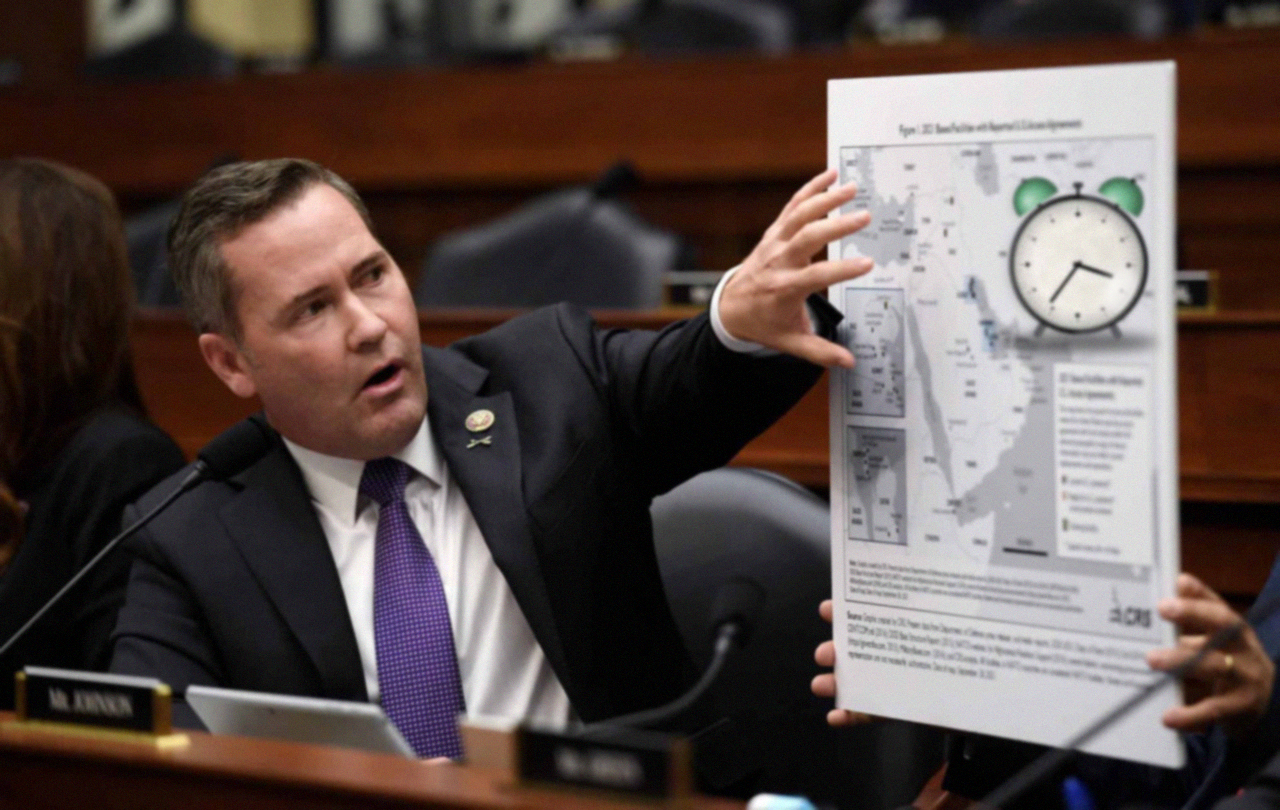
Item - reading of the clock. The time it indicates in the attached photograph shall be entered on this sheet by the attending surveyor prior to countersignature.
3:36
